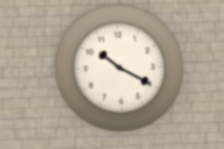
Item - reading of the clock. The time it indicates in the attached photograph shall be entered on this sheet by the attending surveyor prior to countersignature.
10:20
